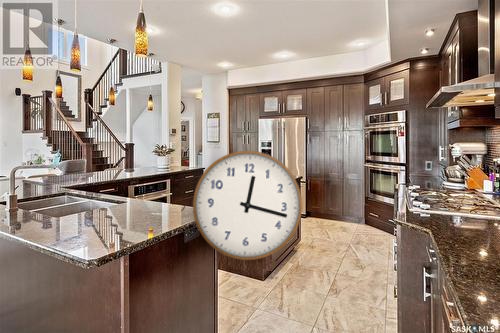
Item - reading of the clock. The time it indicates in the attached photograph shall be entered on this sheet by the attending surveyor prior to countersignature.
12:17
